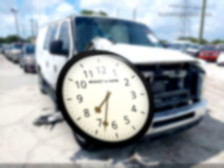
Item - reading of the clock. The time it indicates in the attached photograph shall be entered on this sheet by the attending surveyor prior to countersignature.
7:33
